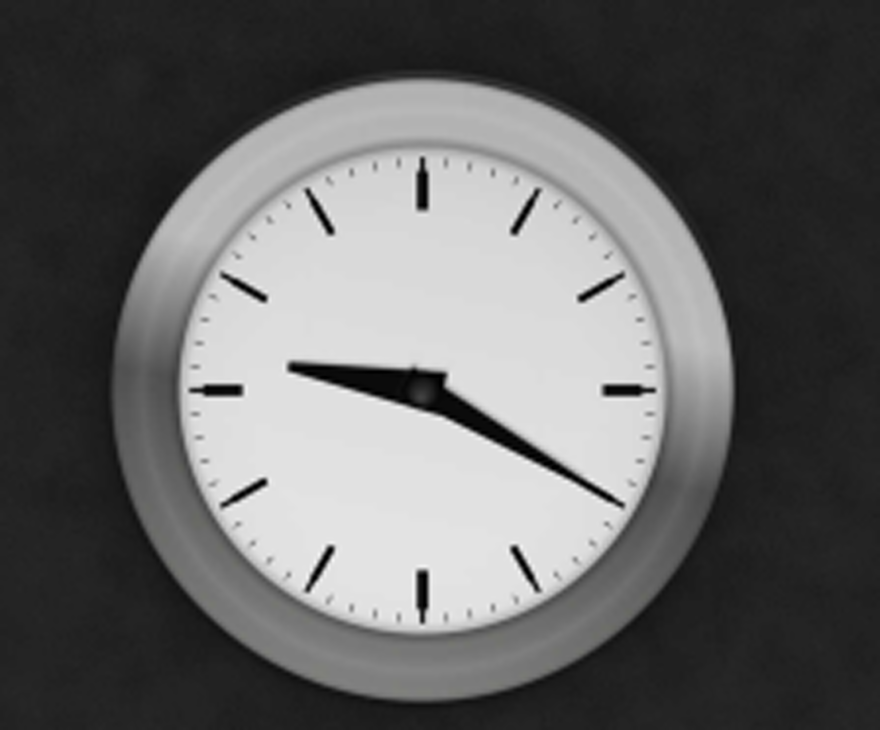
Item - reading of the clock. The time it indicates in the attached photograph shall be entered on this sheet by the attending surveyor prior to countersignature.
9:20
